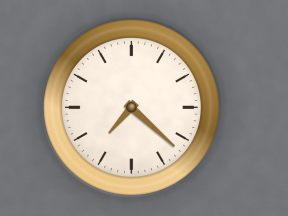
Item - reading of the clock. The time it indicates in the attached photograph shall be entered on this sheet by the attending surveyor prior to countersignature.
7:22
